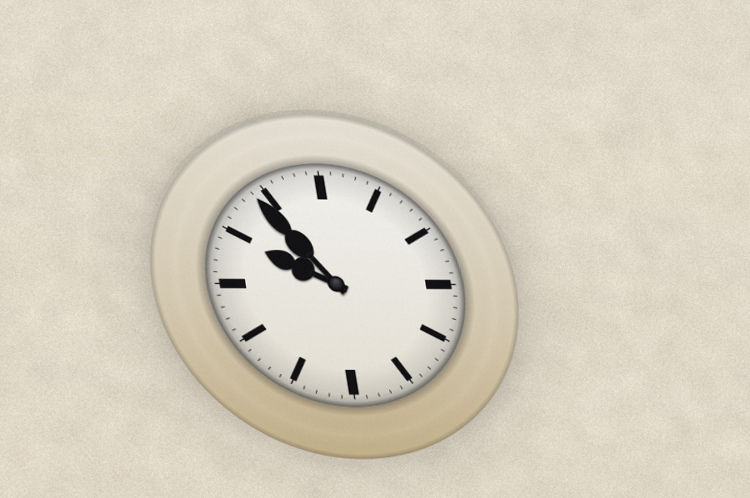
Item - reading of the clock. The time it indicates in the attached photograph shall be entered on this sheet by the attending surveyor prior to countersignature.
9:54
